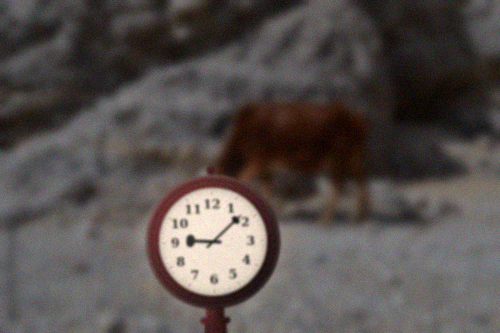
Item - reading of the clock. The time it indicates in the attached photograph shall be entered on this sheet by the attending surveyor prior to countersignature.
9:08
